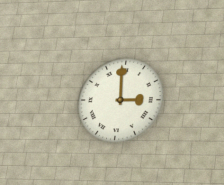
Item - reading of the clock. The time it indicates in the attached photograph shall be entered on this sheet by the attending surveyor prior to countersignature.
2:59
